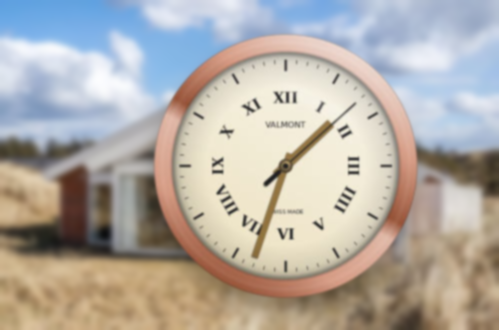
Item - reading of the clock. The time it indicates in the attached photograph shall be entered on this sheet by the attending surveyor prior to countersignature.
1:33:08
